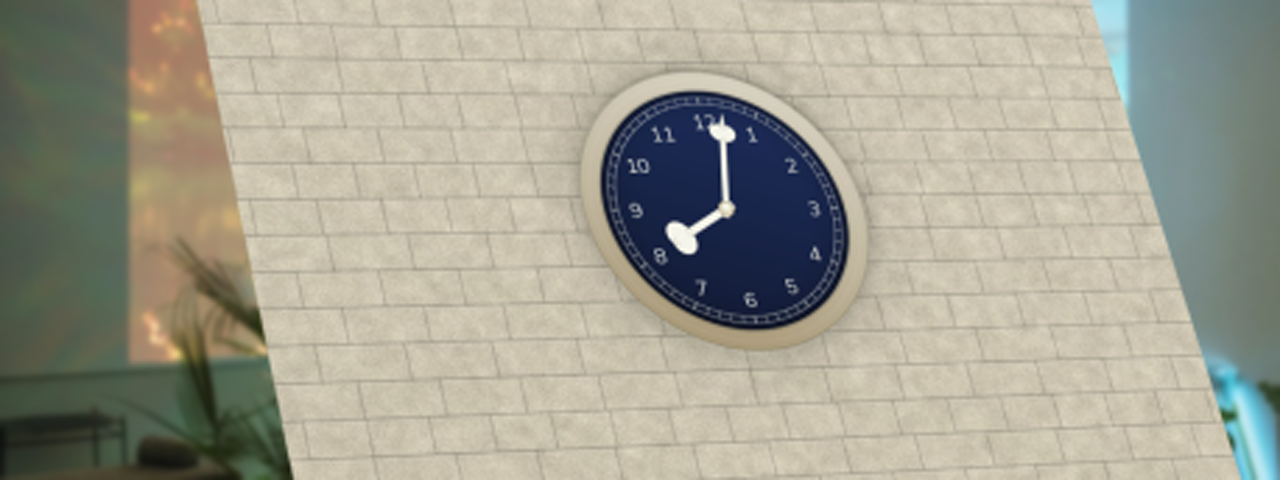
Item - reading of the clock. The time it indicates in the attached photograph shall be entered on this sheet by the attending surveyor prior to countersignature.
8:02
